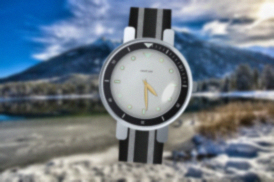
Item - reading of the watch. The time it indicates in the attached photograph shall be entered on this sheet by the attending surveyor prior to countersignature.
4:29
